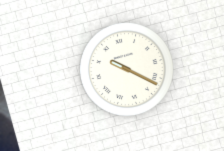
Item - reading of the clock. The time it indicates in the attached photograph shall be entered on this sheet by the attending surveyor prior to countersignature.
10:22
